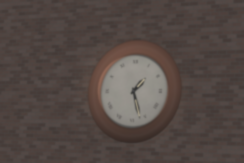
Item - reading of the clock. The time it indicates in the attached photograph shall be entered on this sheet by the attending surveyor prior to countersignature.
1:27
